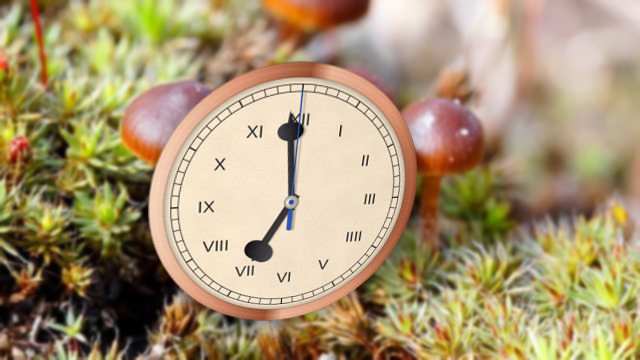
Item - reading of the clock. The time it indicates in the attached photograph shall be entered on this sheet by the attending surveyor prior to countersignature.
6:59:00
